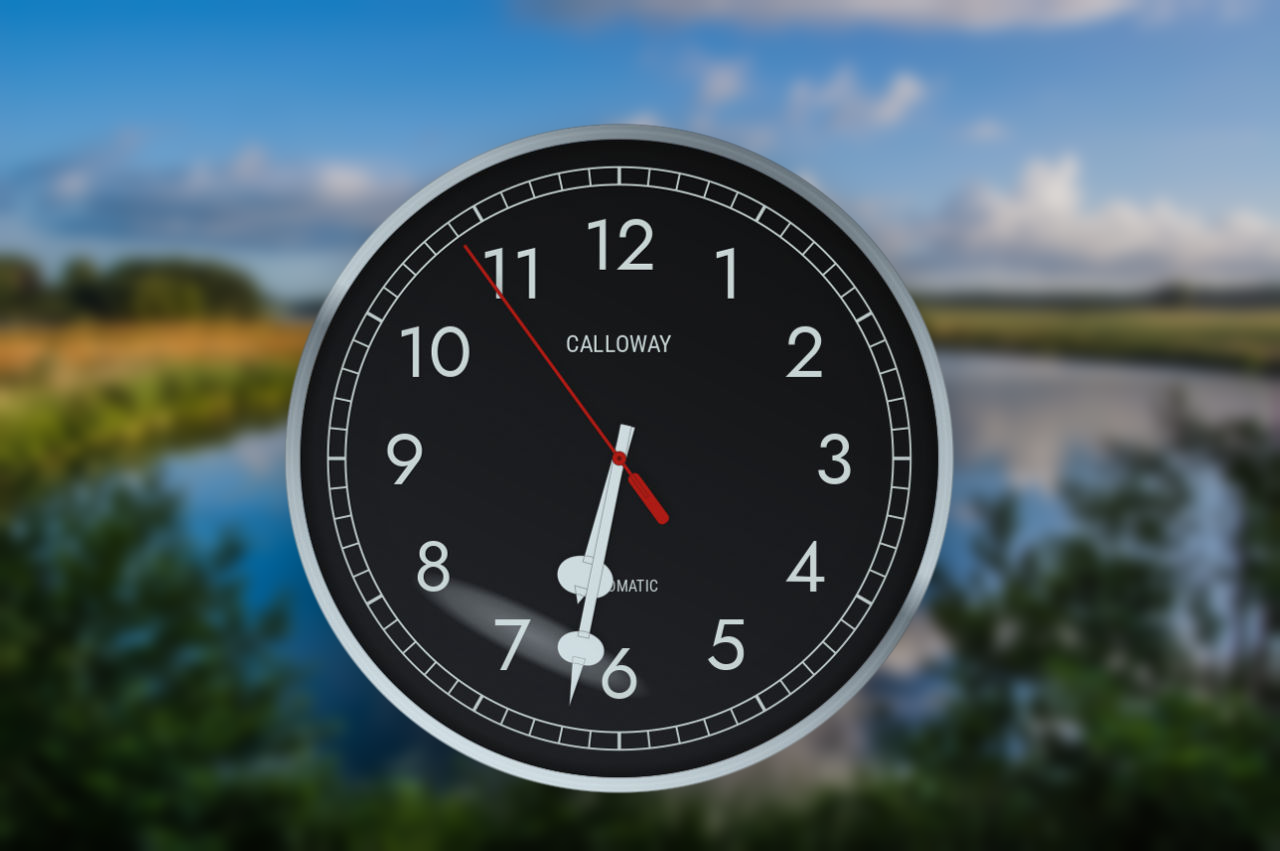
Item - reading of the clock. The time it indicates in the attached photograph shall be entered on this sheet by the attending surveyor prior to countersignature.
6:31:54
